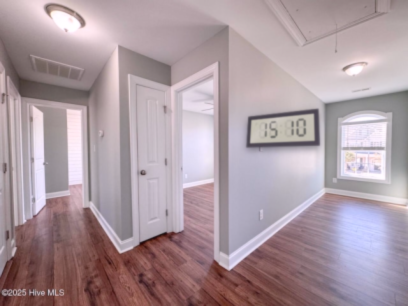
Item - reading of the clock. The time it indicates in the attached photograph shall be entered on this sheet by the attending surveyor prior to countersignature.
15:10
